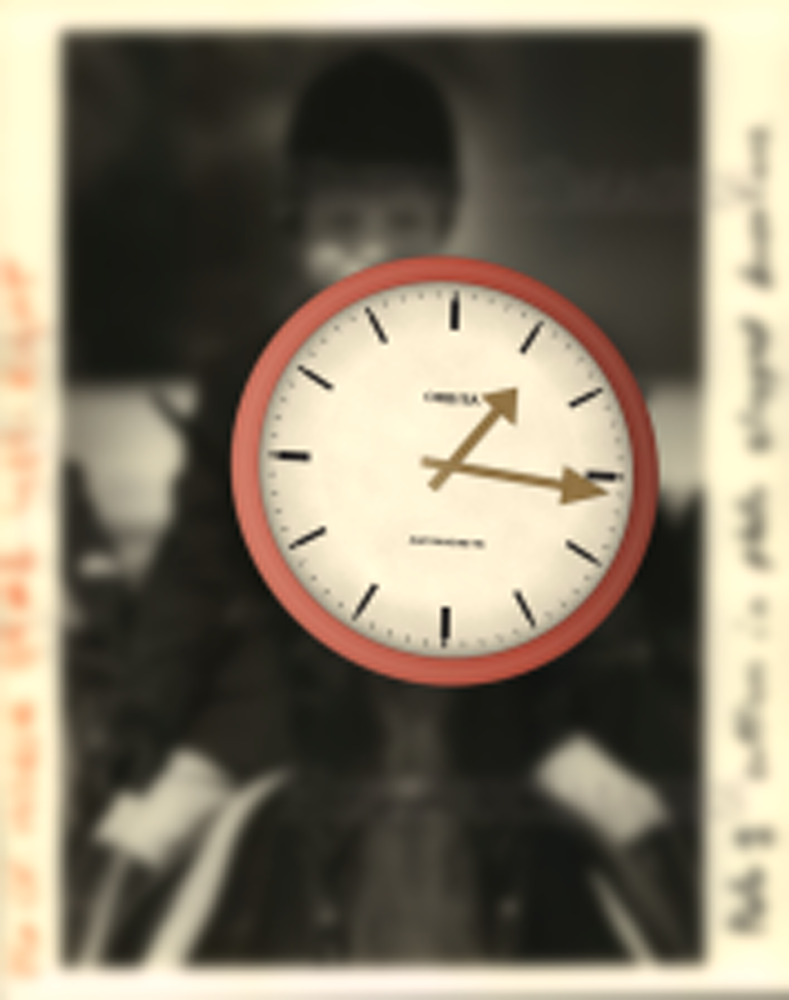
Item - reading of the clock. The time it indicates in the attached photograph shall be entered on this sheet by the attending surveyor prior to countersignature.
1:16
